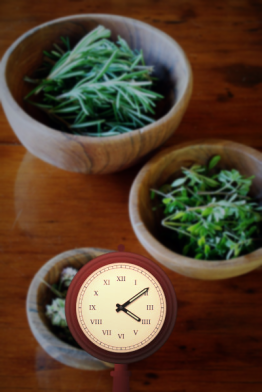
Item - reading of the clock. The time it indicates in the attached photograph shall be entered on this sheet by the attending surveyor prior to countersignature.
4:09
